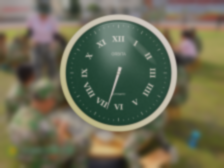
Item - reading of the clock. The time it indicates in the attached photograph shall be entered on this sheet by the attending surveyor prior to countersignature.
6:33
